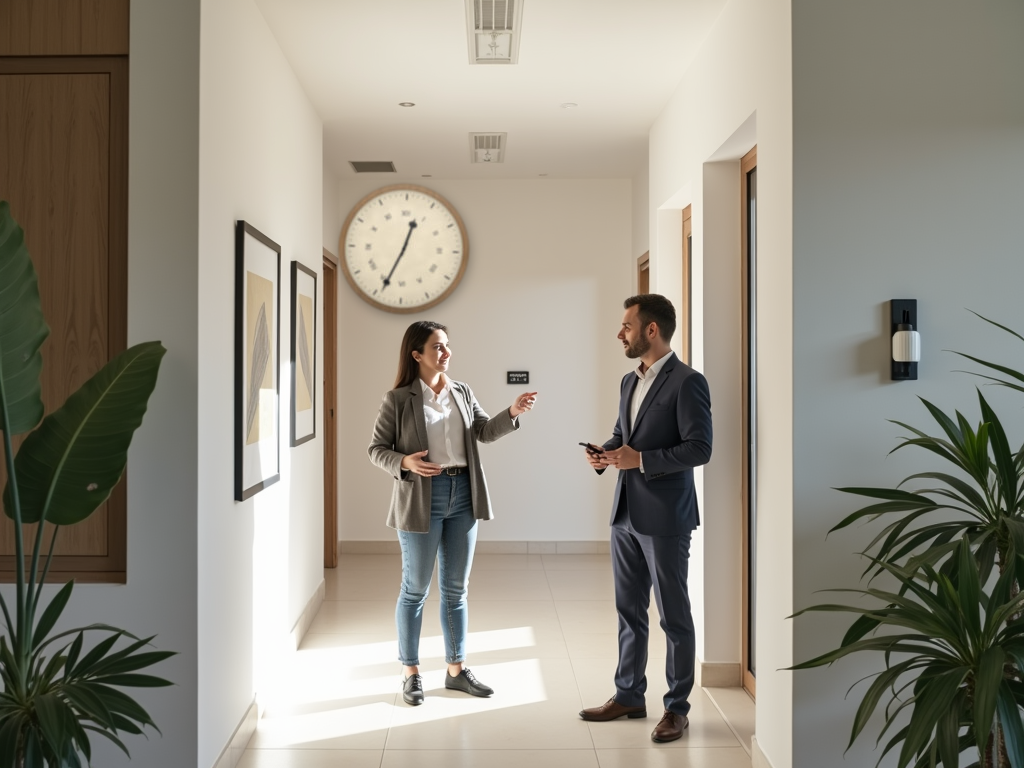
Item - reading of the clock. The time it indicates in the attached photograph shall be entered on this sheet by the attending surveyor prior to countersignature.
12:34
